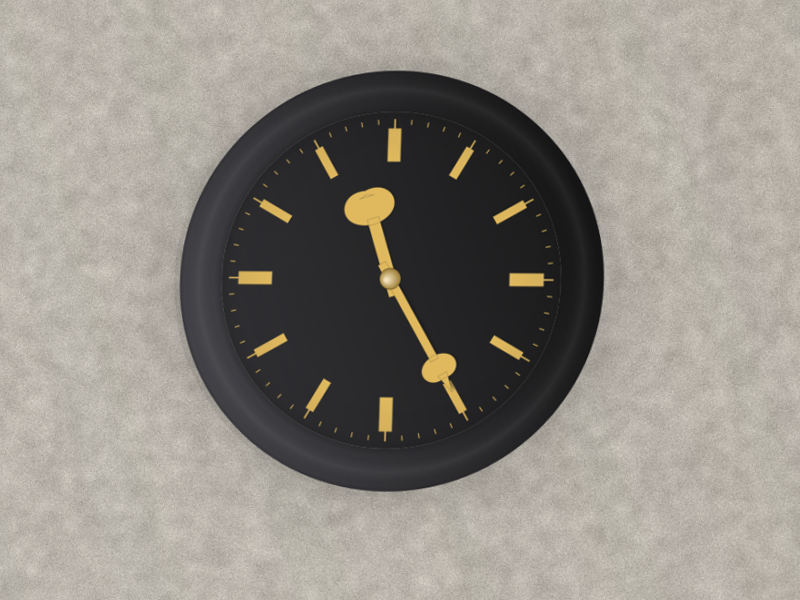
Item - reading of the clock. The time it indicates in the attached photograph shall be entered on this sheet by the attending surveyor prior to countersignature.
11:25
